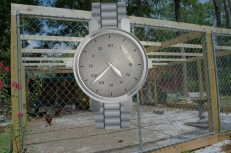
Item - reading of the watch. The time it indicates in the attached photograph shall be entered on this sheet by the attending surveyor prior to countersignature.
4:38
